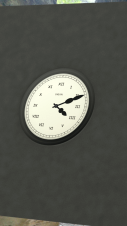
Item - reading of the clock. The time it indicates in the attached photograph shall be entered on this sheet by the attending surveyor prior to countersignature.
4:11
